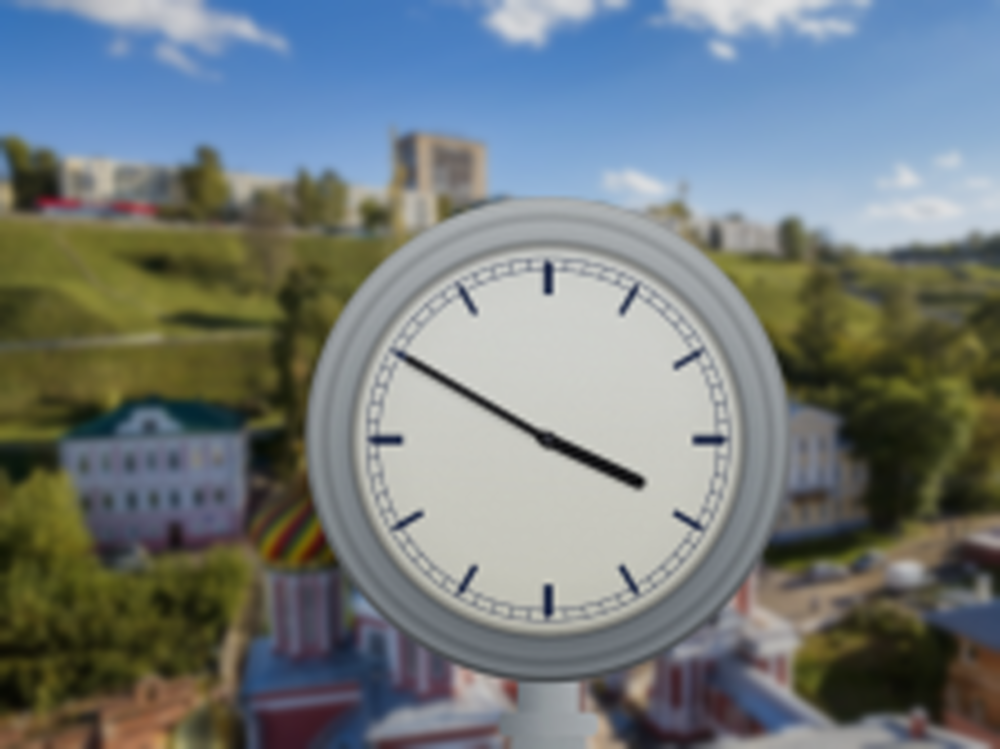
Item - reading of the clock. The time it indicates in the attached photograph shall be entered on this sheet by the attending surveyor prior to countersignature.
3:50
